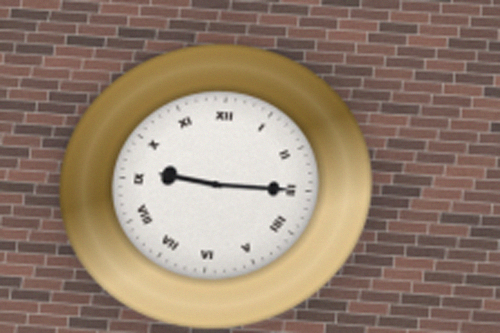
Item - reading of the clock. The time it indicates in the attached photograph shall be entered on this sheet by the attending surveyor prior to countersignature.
9:15
